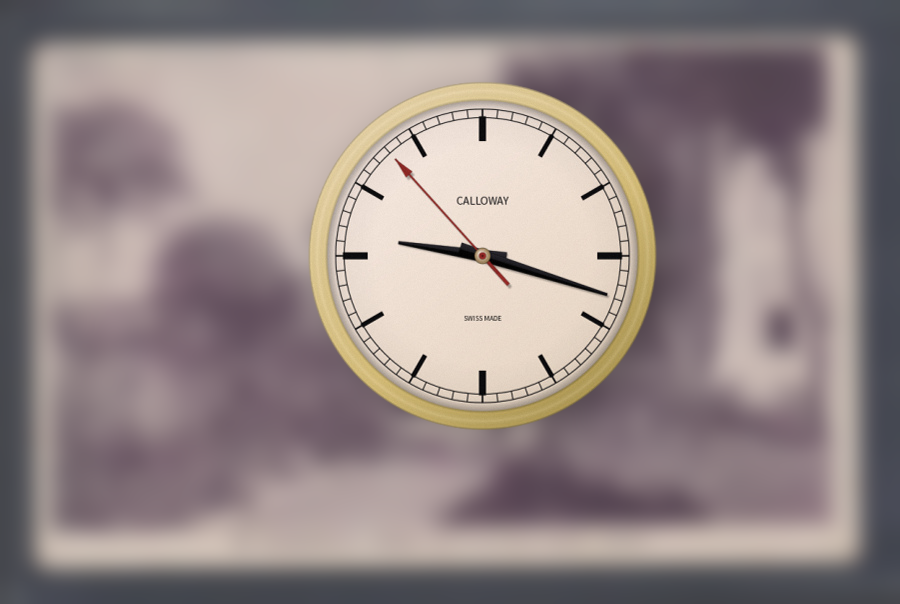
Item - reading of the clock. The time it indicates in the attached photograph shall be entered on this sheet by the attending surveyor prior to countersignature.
9:17:53
